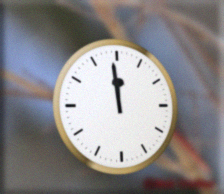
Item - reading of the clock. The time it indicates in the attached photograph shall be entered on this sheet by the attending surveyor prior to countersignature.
11:59
